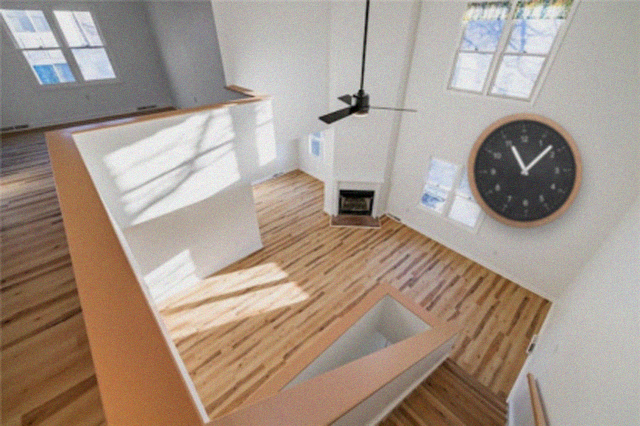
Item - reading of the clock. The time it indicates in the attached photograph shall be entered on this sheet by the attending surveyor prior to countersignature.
11:08
